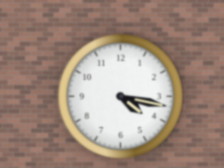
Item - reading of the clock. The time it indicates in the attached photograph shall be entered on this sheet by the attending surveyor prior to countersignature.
4:17
